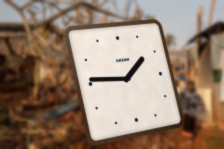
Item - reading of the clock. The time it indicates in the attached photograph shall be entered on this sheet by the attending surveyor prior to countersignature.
1:46
